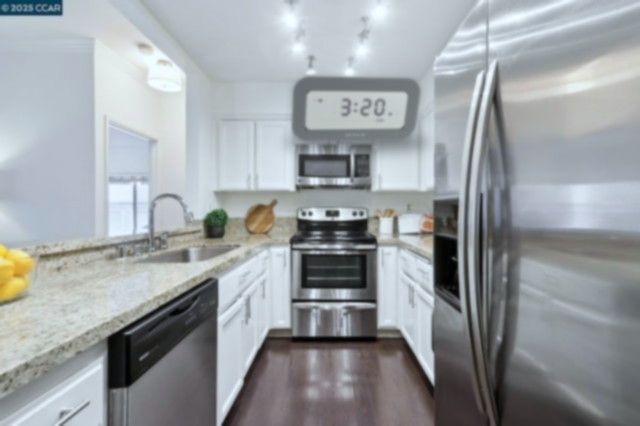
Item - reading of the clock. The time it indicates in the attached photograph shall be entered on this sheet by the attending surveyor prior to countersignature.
3:20
